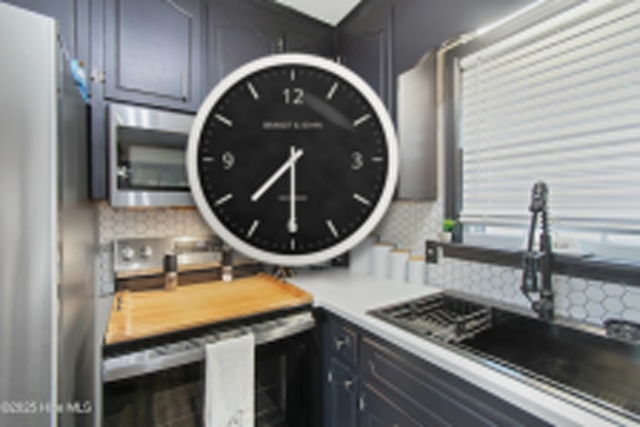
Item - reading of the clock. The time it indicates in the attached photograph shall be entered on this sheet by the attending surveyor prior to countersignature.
7:30
